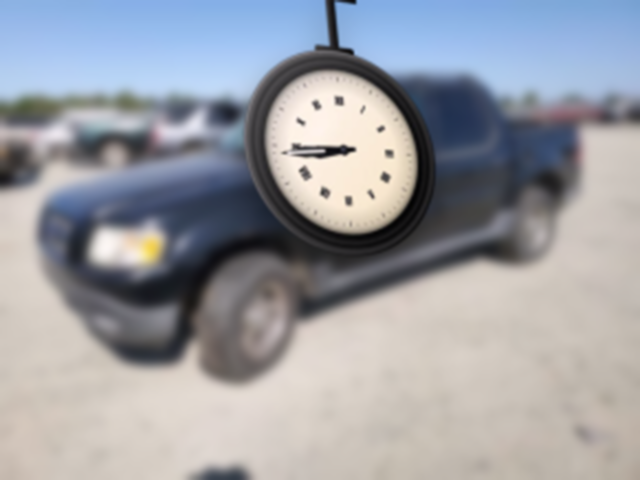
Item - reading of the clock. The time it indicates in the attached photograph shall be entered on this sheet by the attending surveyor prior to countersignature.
8:44
